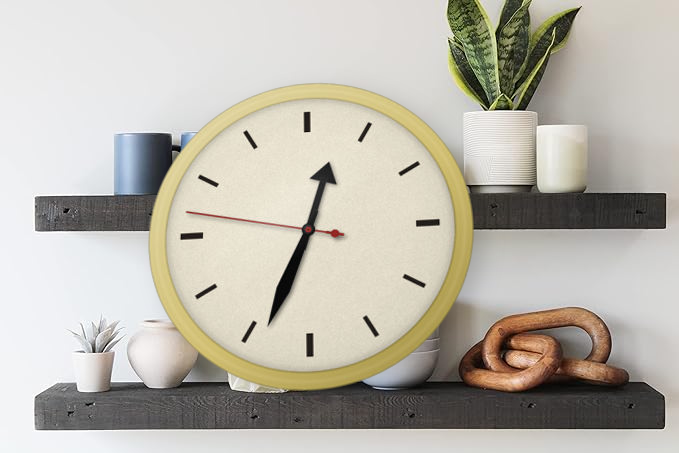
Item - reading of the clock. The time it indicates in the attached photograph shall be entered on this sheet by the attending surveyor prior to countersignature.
12:33:47
